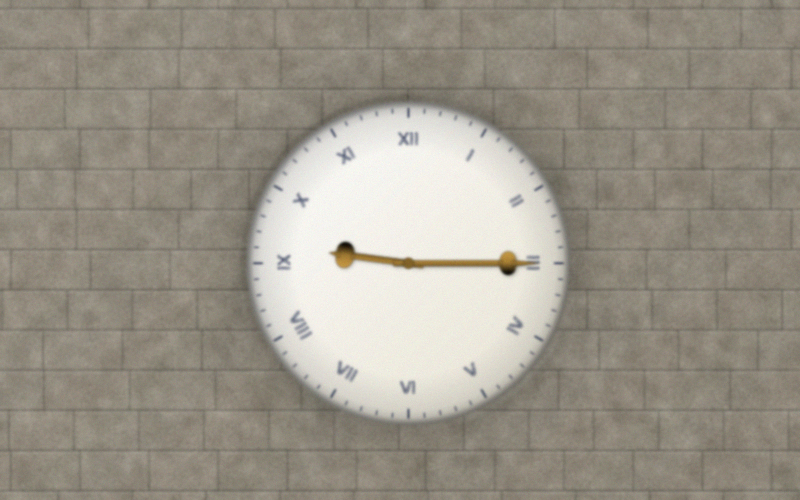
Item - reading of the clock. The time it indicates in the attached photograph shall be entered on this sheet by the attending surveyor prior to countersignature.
9:15
